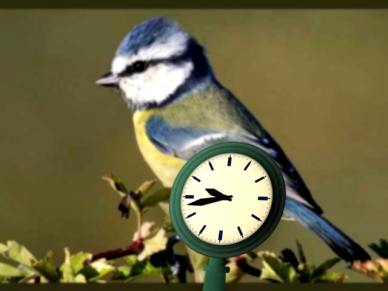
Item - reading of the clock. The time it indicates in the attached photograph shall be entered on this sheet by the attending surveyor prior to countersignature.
9:43
